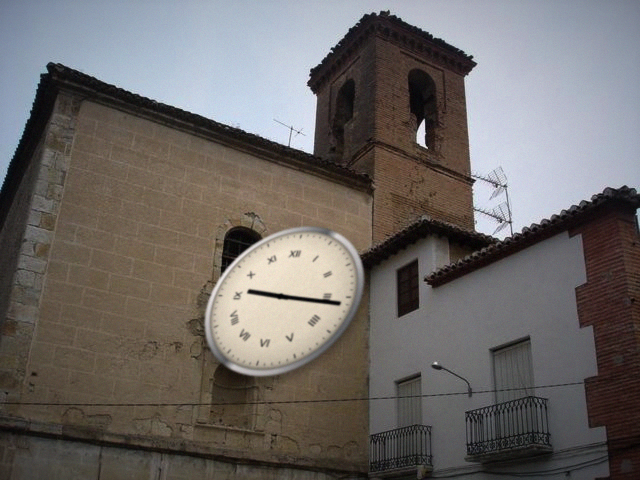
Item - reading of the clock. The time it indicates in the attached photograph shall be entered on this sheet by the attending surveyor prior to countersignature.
9:16
